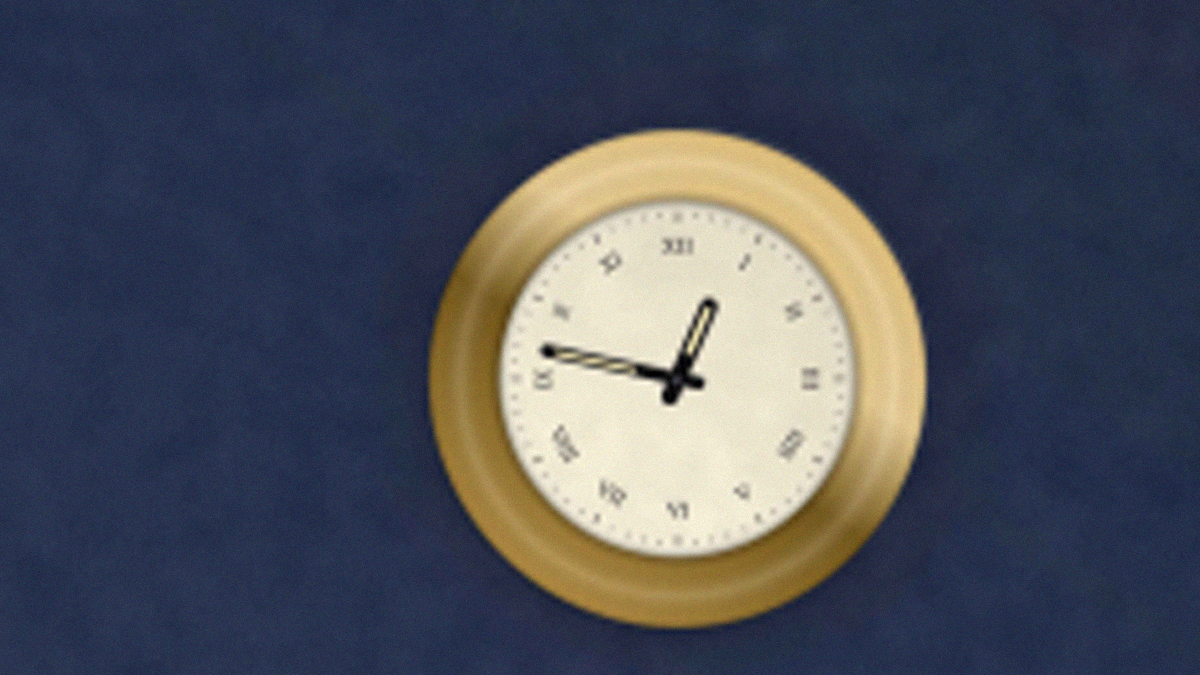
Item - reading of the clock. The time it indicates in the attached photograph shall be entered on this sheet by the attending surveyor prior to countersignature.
12:47
